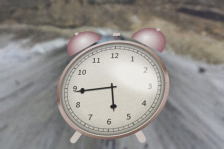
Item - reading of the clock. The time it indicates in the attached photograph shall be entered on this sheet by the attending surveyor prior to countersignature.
5:44
